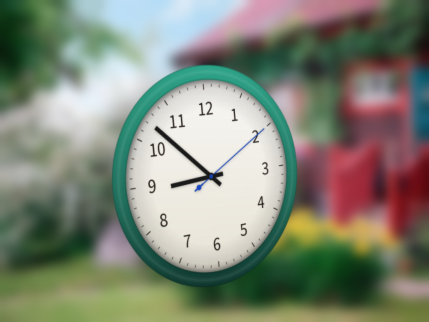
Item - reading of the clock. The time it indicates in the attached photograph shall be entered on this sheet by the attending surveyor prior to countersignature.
8:52:10
